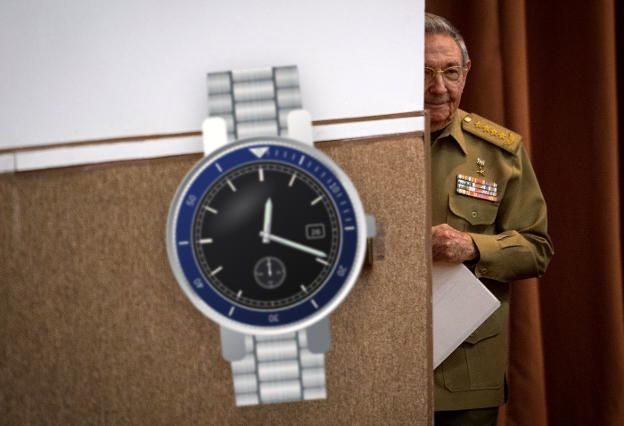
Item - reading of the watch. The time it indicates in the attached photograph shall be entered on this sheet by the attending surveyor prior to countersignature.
12:19
